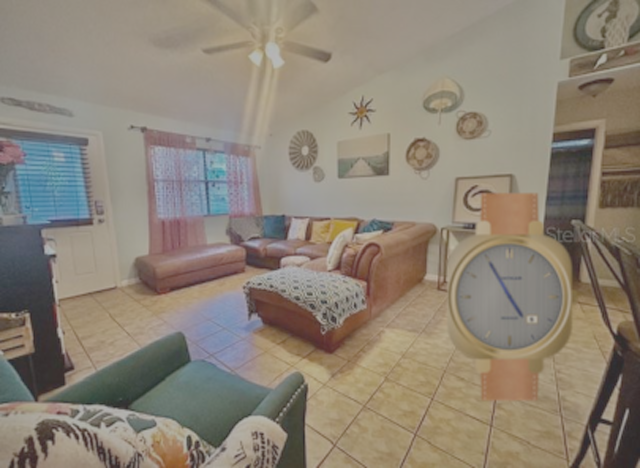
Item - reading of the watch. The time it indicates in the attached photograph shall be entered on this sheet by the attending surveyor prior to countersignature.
4:55
